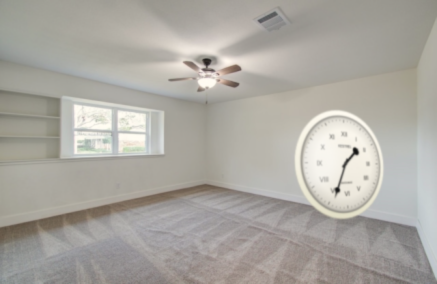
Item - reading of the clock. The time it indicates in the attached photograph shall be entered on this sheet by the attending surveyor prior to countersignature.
1:34
